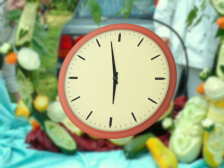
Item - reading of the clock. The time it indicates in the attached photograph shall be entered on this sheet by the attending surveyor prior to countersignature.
5:58
